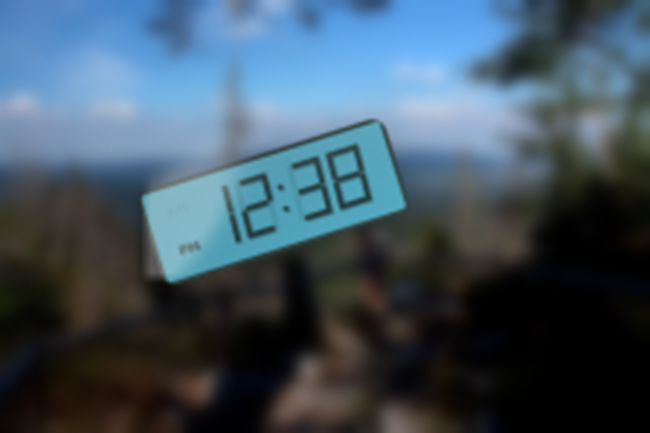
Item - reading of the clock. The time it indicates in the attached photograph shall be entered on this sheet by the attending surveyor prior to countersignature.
12:38
